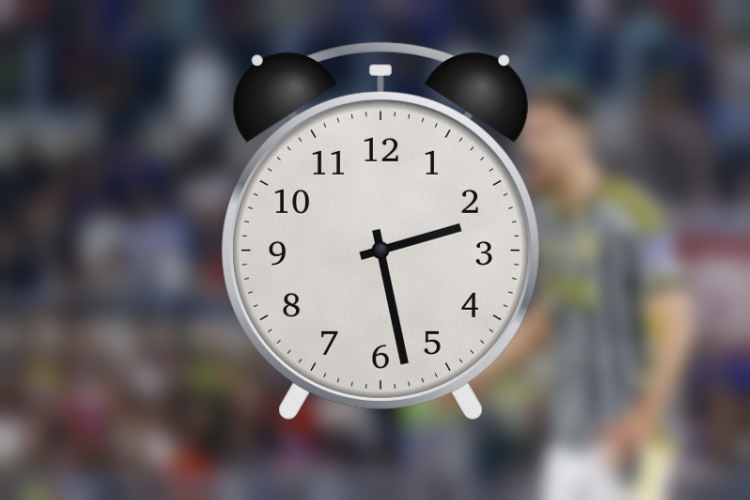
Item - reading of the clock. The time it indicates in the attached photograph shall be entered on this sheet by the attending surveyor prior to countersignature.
2:28
